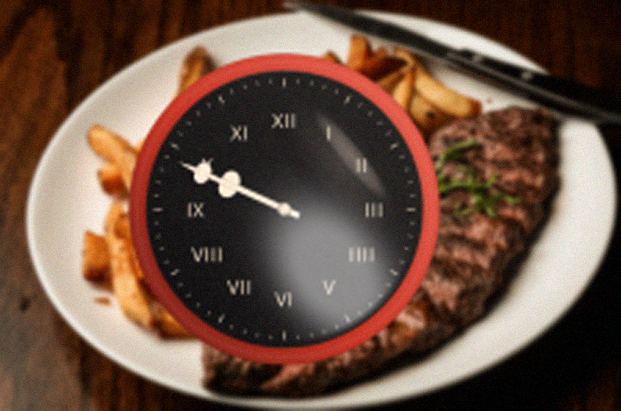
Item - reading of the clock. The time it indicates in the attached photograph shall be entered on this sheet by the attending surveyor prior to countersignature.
9:49
